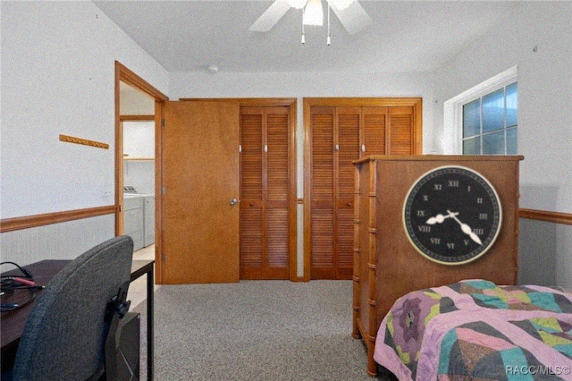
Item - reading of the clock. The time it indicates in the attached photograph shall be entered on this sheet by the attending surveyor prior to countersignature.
8:22
